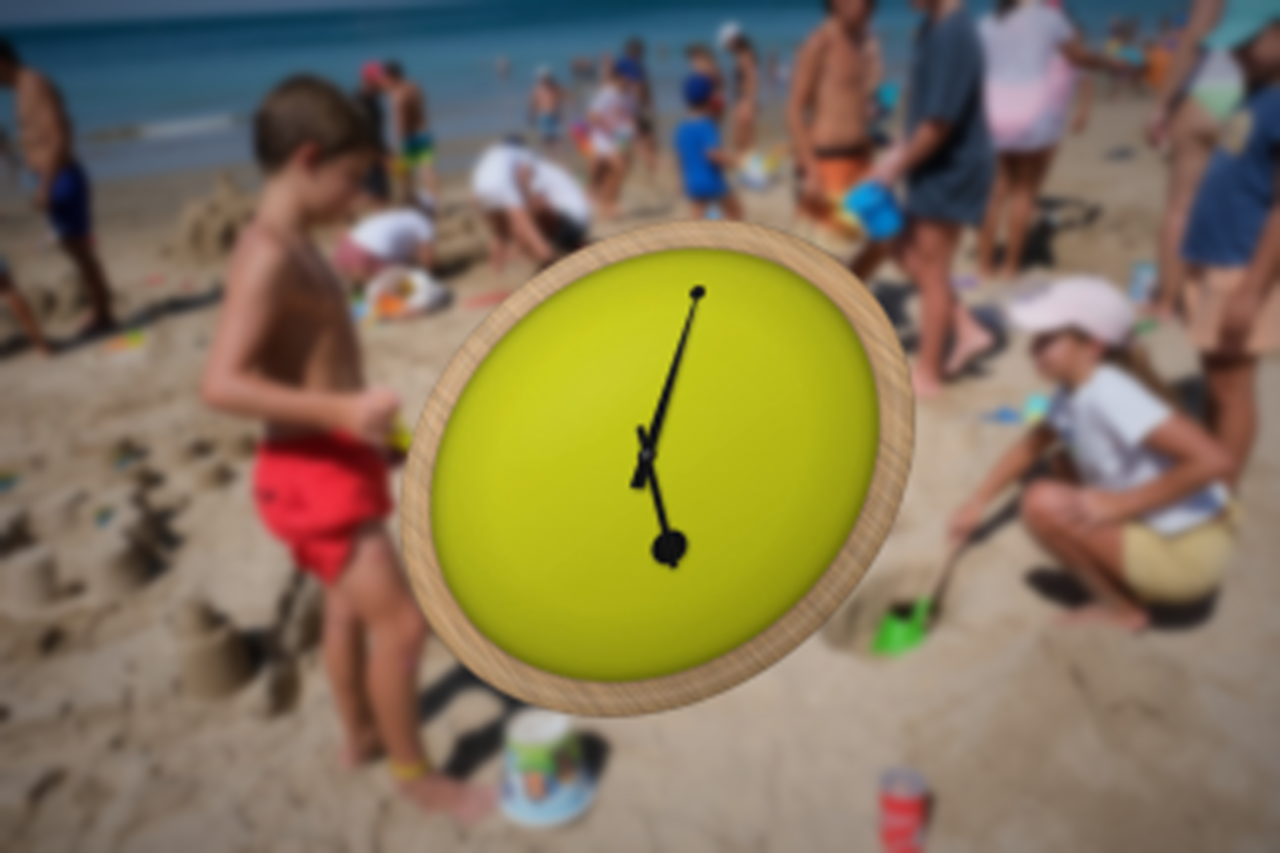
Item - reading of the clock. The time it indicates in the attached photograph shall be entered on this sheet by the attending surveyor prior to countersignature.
5:00
